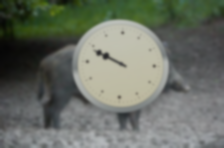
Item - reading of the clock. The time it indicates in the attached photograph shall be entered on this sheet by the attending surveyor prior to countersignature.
9:49
